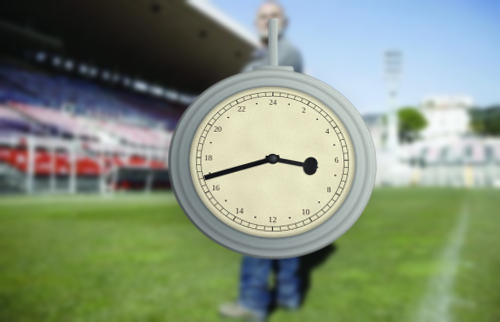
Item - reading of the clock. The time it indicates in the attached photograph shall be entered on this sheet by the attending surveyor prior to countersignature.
6:42
